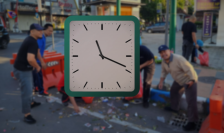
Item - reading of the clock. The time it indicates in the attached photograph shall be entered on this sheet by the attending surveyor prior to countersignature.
11:19
